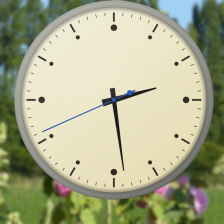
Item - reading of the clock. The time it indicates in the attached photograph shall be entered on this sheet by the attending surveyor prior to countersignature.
2:28:41
